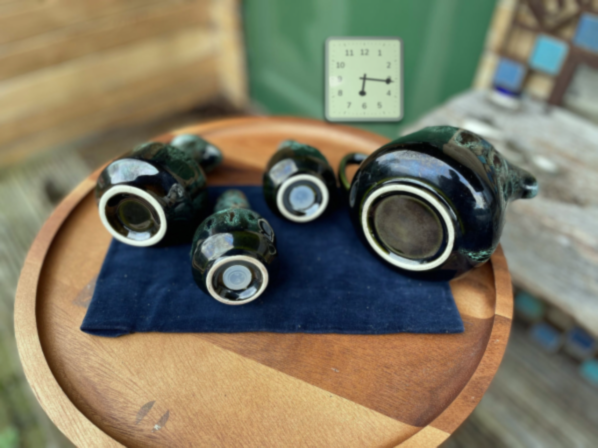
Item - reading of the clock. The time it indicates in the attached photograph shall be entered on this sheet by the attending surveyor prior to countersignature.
6:16
